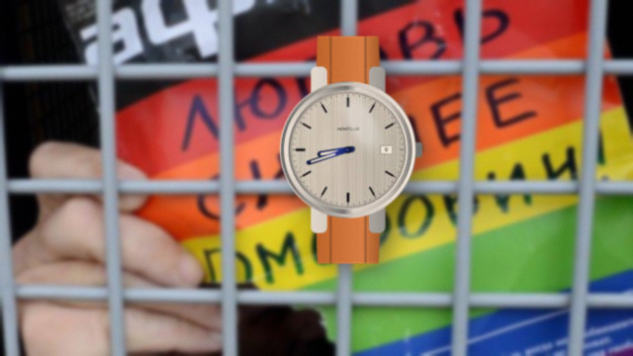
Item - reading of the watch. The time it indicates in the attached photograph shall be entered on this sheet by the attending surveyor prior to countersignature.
8:42
